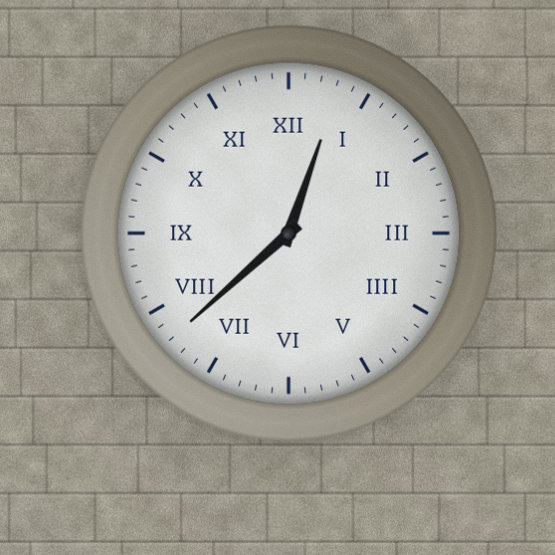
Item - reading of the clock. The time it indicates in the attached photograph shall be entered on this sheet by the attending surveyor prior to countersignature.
12:38
